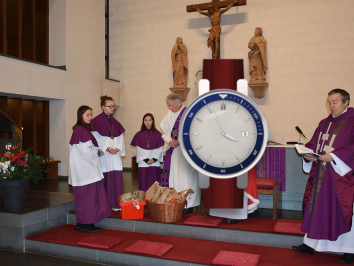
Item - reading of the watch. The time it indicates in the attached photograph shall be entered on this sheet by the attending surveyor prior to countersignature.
3:56
